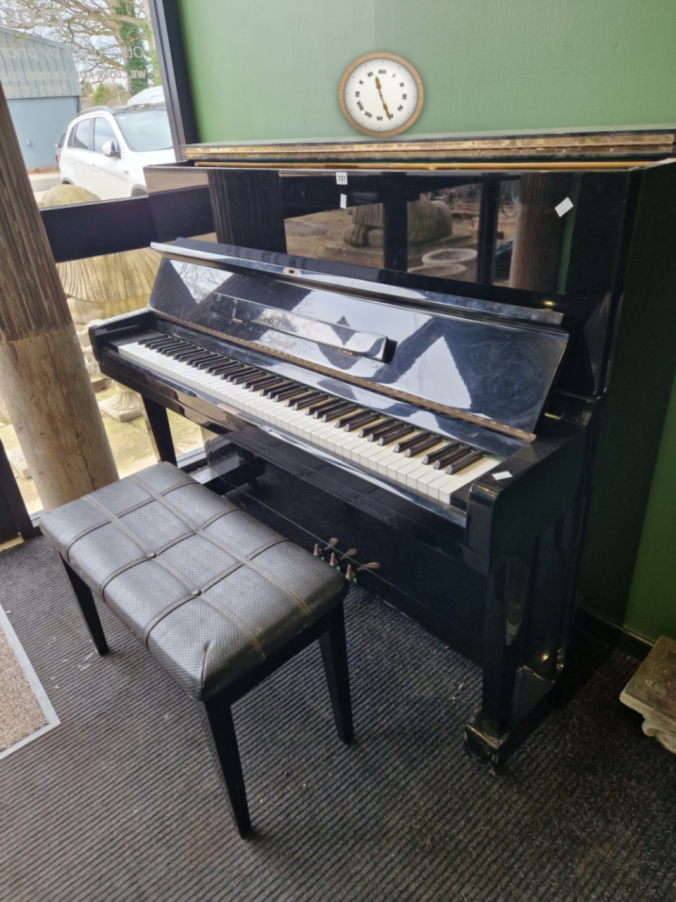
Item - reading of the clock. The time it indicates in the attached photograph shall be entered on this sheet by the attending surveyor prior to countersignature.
11:26
